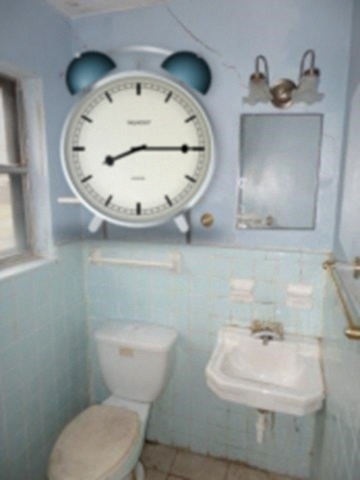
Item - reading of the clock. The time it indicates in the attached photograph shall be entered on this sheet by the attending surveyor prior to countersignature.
8:15
